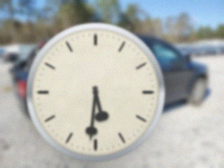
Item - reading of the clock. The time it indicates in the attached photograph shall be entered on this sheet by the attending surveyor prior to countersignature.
5:31
